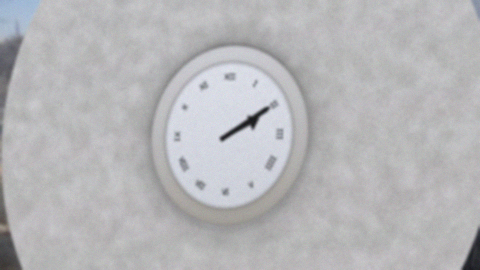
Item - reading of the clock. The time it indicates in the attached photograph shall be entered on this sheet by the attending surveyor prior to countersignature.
2:10
